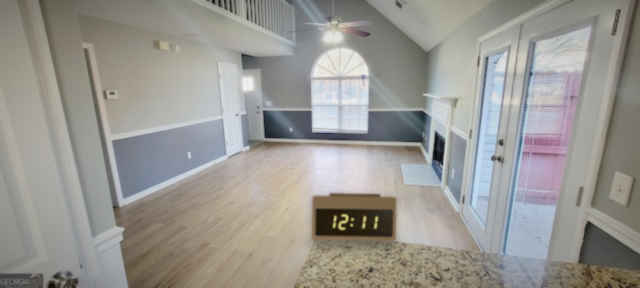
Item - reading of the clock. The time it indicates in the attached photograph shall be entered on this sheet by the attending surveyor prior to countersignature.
12:11
